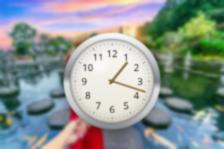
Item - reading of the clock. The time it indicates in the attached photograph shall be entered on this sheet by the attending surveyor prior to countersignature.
1:18
